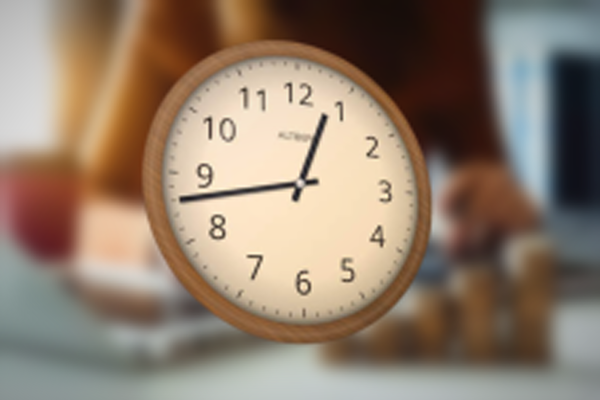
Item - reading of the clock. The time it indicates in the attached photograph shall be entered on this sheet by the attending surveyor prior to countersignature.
12:43
